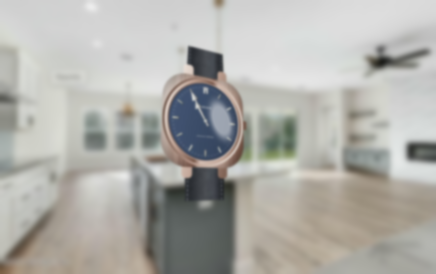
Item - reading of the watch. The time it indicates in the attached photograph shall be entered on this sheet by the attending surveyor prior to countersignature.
10:55
